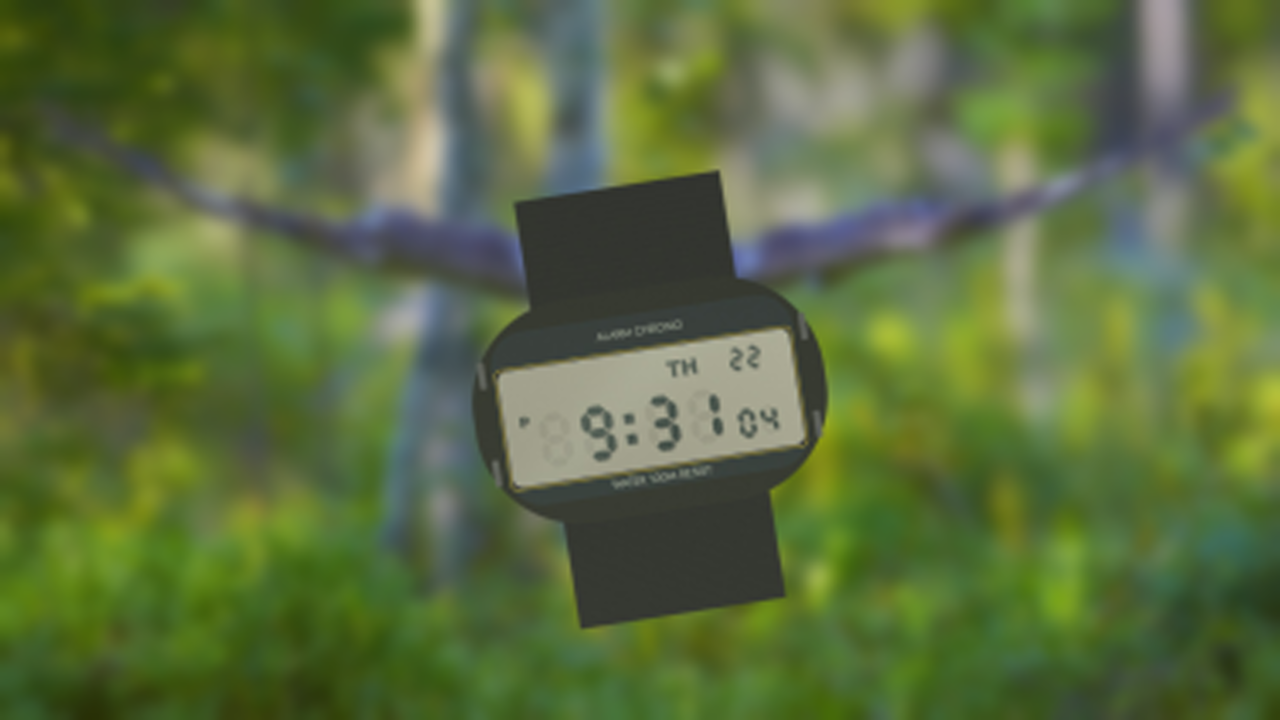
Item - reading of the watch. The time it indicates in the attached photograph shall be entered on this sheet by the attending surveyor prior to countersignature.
9:31:04
